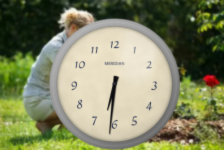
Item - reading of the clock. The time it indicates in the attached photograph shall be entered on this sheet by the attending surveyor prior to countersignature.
6:31
